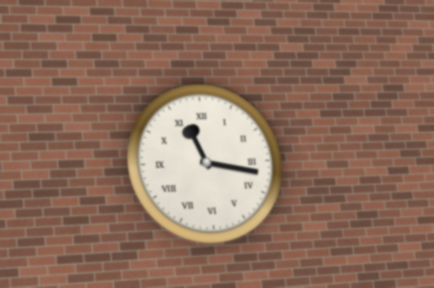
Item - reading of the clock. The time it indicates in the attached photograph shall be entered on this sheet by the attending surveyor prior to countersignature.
11:17
